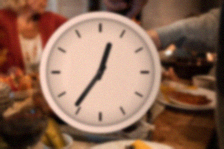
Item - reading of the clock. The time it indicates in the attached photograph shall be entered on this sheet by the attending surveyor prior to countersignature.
12:36
